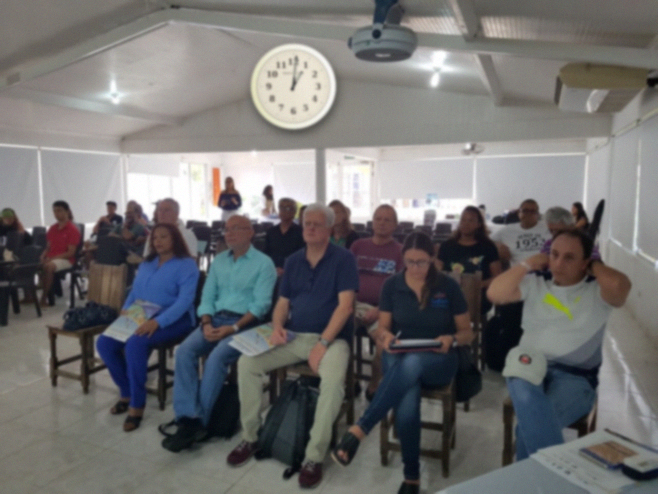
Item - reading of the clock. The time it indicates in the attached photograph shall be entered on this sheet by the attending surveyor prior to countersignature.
1:01
